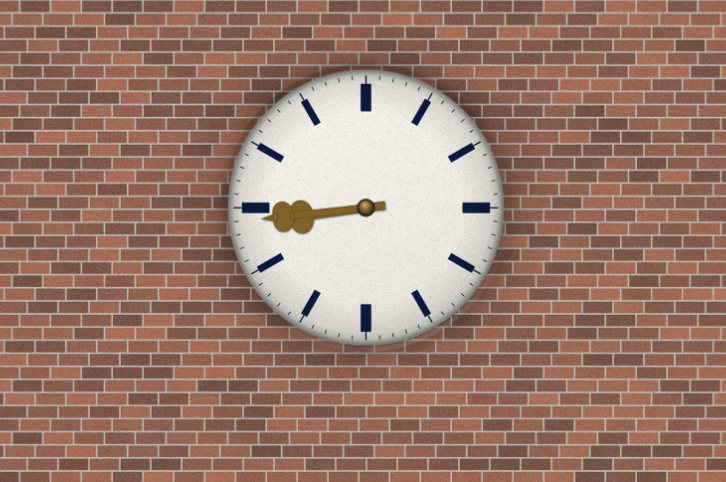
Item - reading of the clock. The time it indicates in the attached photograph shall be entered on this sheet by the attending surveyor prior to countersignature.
8:44
